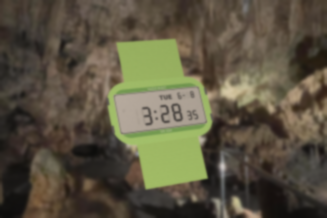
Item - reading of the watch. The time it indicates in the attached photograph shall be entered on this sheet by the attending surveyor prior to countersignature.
3:28
